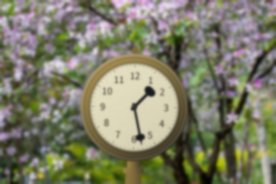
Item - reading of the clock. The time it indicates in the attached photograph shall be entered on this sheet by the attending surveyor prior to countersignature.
1:28
